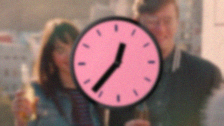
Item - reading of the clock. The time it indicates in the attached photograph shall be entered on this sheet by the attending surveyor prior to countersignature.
12:37
